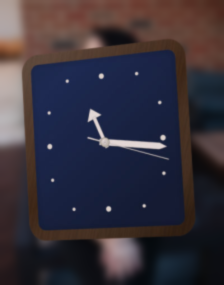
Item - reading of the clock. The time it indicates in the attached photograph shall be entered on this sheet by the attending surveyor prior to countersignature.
11:16:18
